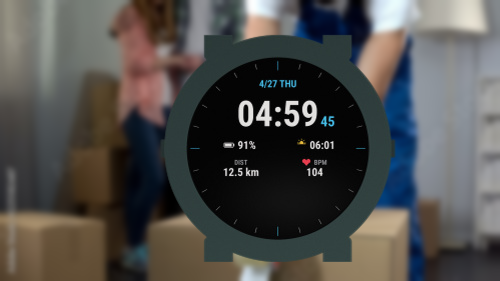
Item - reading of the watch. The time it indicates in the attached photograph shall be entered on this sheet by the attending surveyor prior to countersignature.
4:59:45
